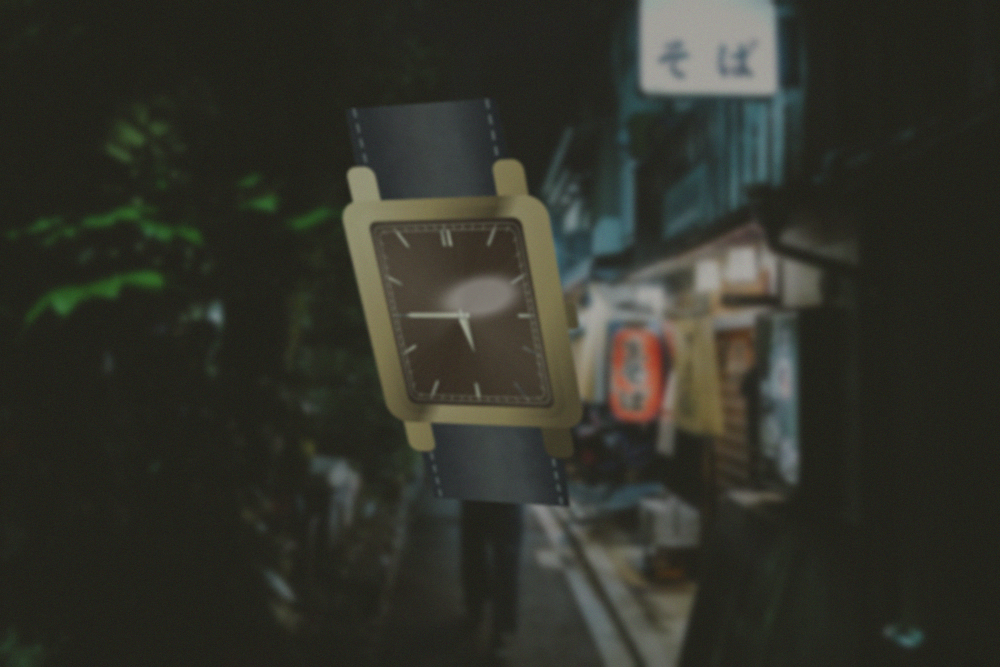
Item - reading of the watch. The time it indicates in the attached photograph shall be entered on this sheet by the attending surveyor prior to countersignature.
5:45
